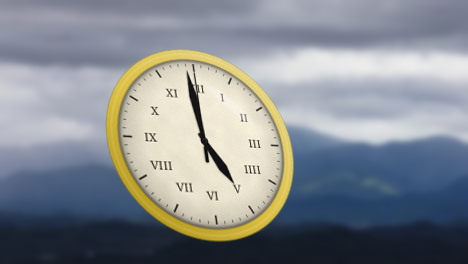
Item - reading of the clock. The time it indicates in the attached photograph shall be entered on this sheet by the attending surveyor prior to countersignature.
4:59:00
